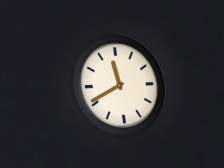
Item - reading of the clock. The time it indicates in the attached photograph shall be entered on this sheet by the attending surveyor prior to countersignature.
11:41
